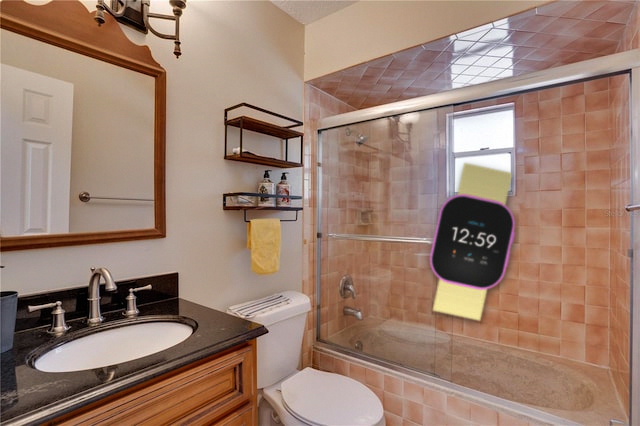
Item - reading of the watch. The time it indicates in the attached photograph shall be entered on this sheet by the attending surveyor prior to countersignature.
12:59
